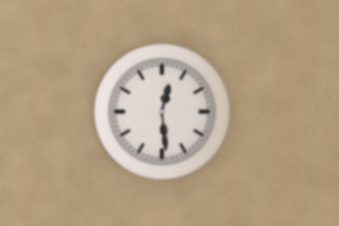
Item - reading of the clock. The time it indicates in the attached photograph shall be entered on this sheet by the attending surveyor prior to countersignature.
12:29
